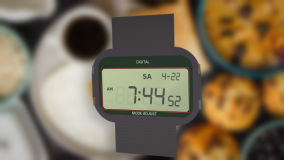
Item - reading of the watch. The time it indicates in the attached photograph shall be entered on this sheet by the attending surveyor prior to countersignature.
7:44:52
